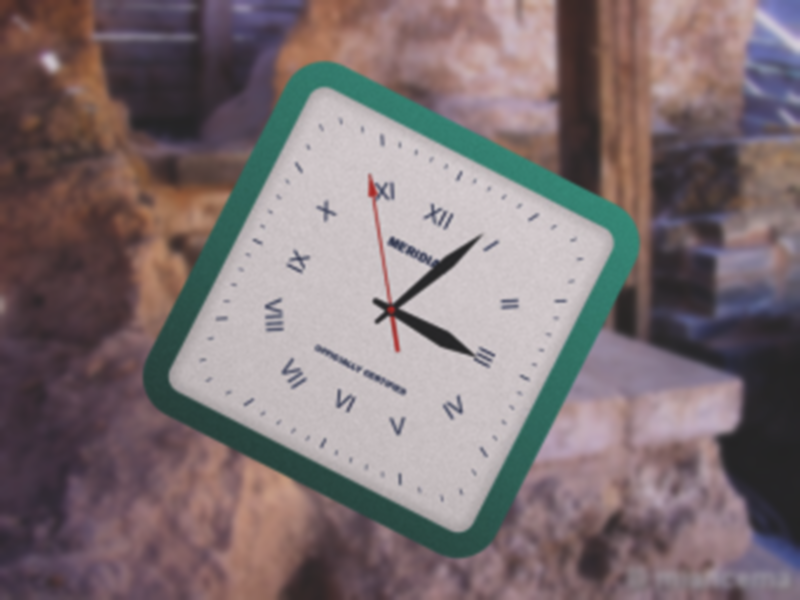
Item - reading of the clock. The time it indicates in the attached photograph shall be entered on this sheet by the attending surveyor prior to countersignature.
3:03:54
